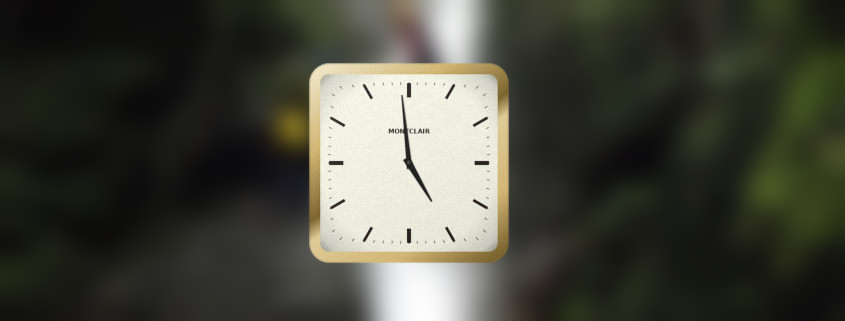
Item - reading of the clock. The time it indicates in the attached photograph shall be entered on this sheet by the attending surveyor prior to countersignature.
4:59
